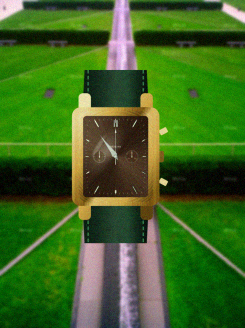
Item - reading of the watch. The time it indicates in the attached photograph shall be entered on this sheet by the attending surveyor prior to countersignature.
10:54
